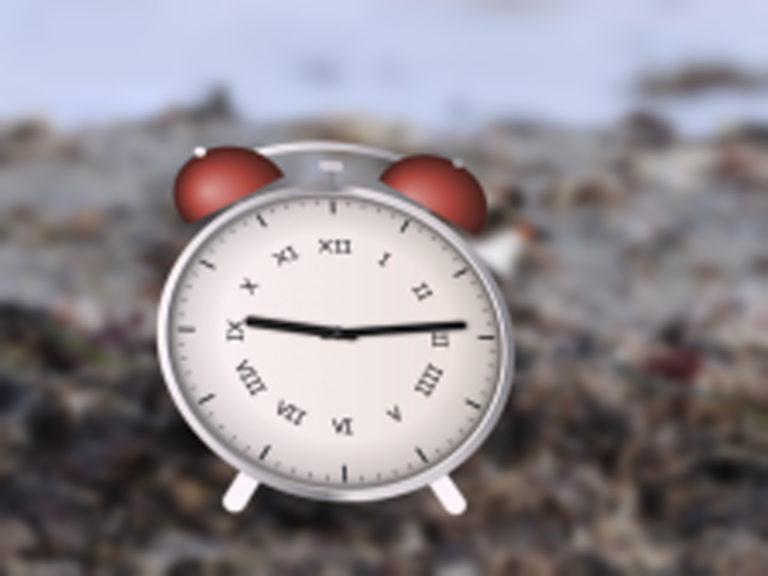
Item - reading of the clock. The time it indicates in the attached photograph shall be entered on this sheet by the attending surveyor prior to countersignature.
9:14
